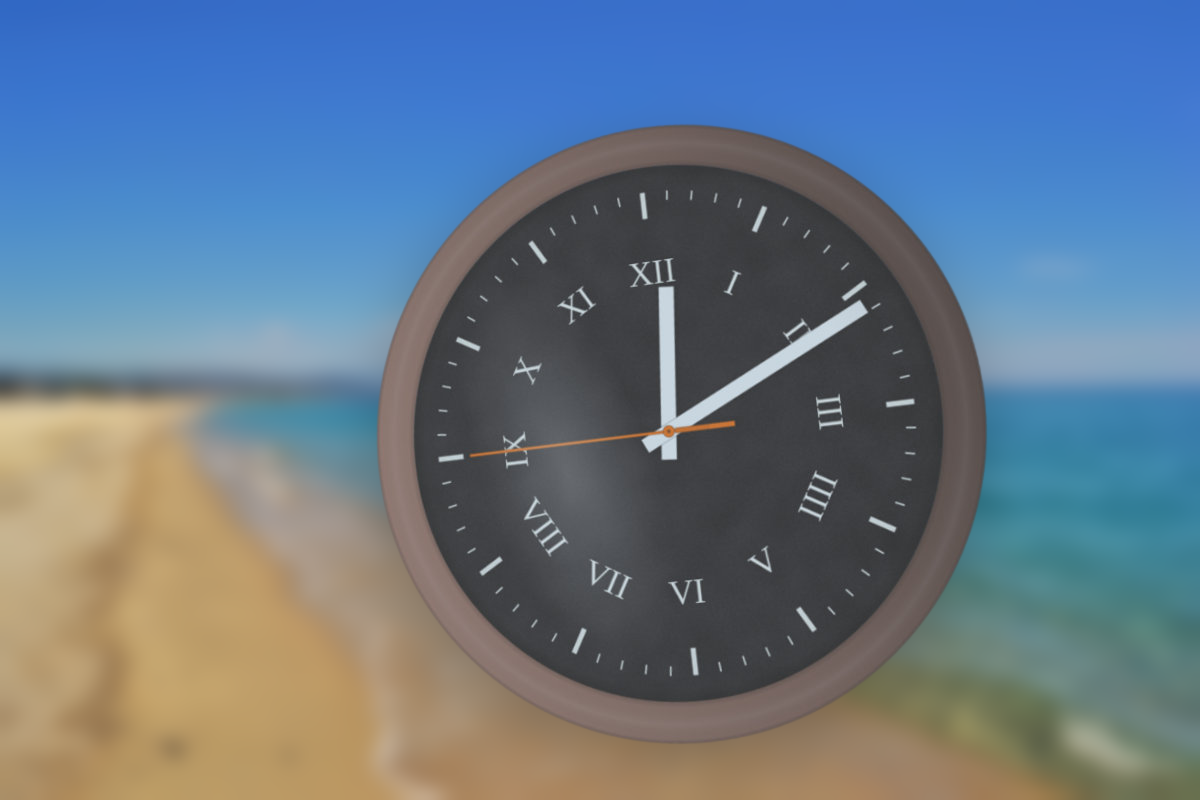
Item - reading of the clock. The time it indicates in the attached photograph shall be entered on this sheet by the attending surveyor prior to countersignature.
12:10:45
